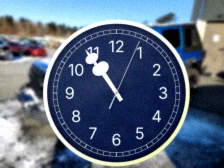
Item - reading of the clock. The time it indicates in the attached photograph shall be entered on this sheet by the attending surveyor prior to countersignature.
10:54:04
